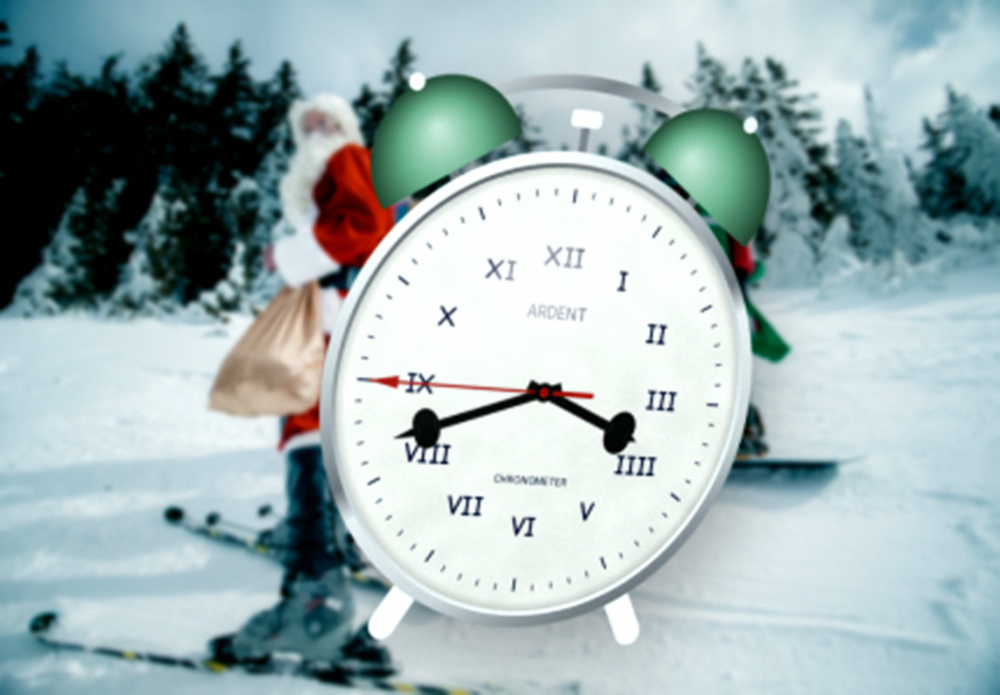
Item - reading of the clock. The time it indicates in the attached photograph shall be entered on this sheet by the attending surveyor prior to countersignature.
3:41:45
